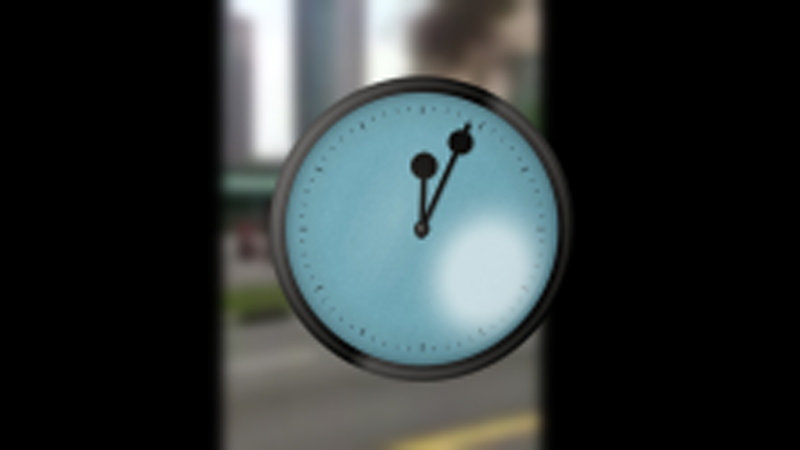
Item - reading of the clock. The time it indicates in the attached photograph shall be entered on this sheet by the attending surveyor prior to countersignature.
12:04
